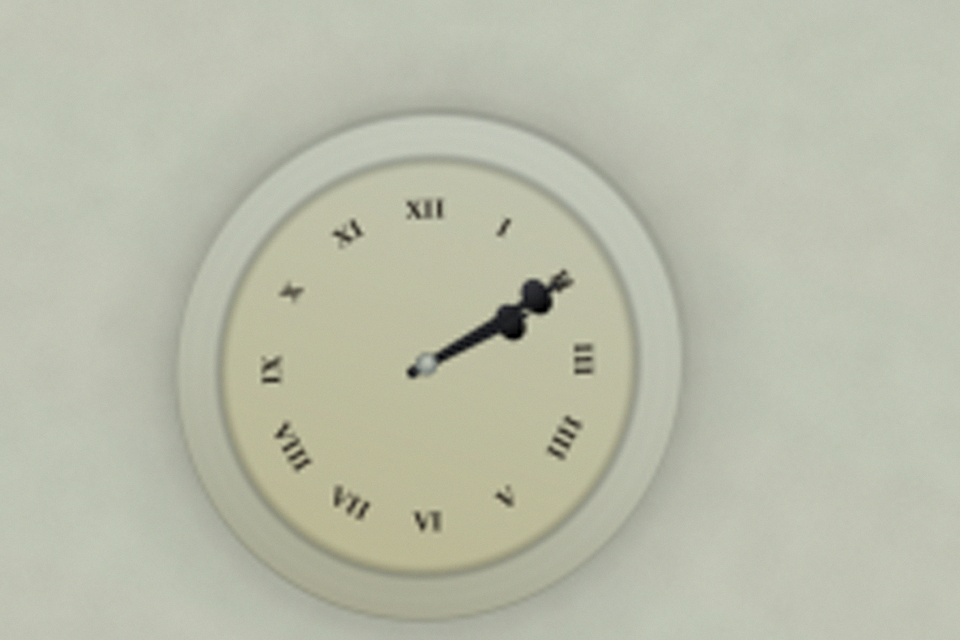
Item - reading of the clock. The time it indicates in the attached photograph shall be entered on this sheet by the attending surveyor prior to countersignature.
2:10
